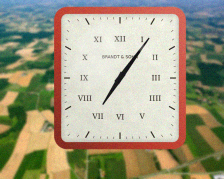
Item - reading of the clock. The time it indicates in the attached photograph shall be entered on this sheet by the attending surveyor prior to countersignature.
7:06
